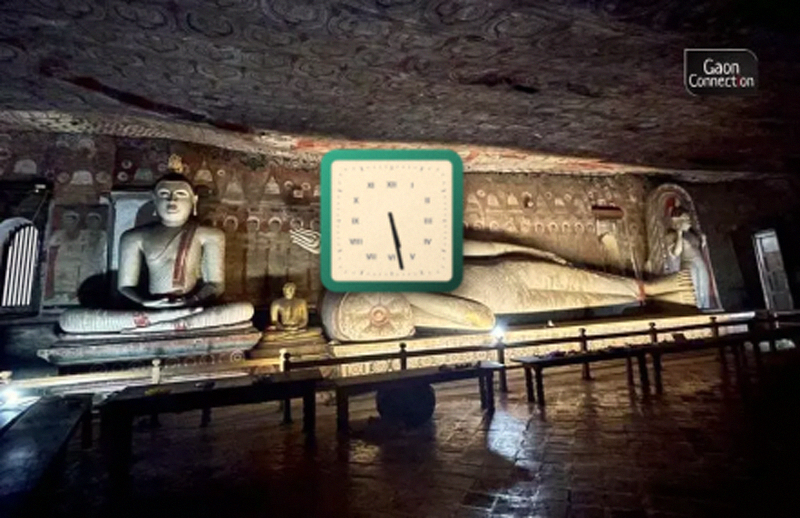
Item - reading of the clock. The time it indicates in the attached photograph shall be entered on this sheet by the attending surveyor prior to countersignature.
5:28
